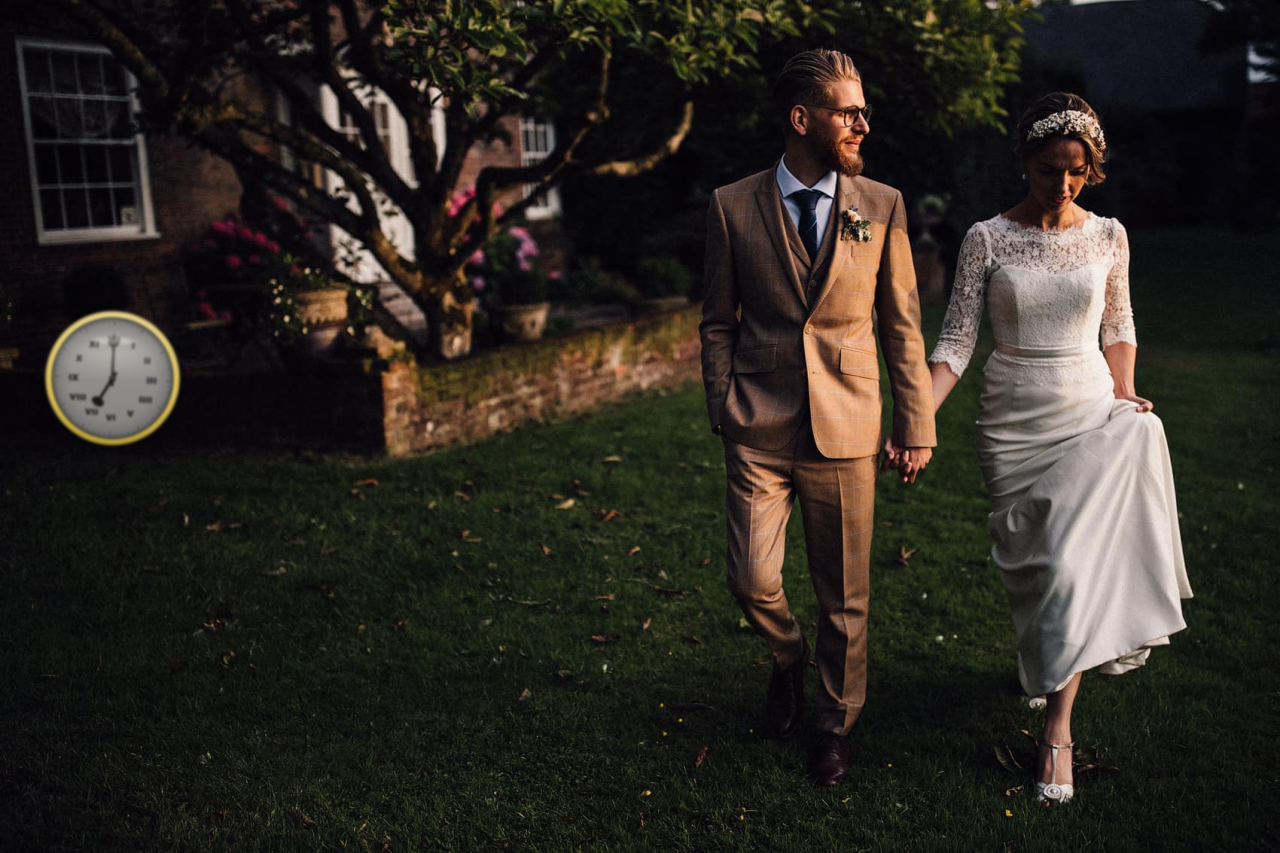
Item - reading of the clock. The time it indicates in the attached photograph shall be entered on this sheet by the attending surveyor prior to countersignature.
7:00
